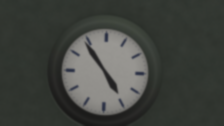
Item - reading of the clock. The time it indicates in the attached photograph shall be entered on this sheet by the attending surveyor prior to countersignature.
4:54
